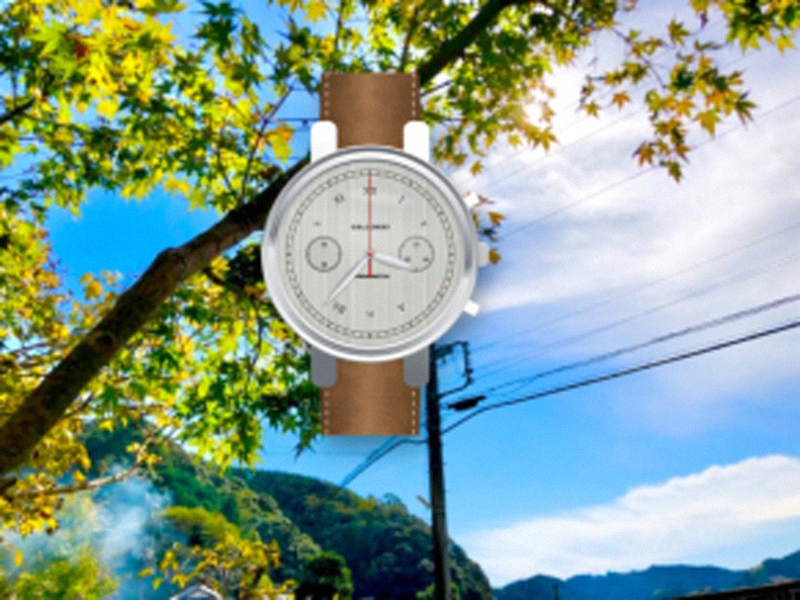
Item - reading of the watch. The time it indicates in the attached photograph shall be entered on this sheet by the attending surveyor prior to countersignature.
3:37
